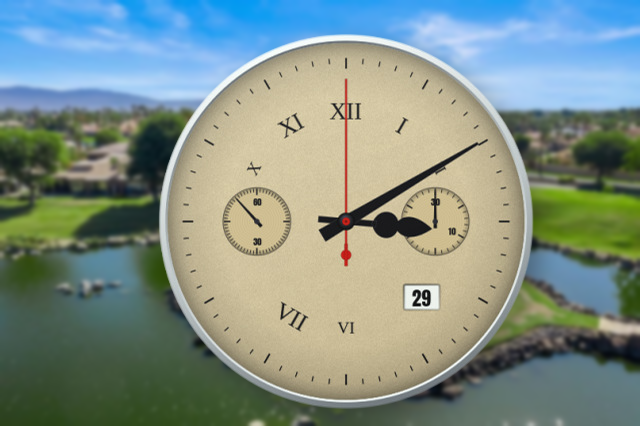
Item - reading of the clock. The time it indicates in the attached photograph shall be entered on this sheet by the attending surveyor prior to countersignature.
3:09:53
